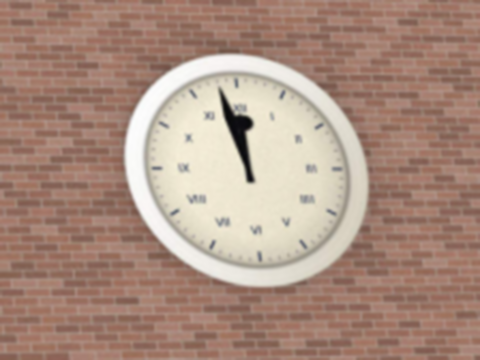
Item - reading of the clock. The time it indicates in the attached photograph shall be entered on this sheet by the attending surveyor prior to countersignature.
11:58
